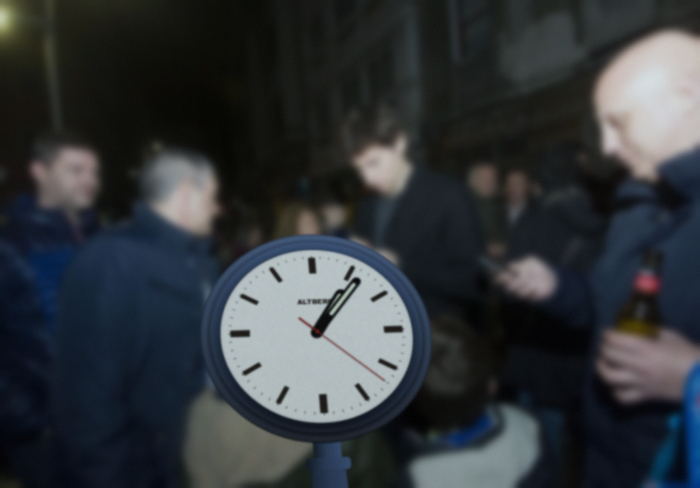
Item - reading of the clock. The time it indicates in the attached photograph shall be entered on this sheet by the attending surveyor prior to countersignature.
1:06:22
